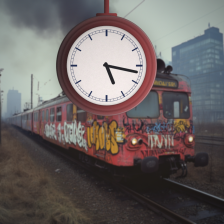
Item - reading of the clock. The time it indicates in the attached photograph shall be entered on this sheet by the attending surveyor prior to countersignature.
5:17
